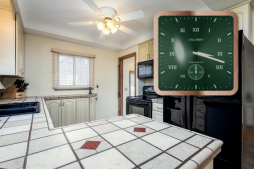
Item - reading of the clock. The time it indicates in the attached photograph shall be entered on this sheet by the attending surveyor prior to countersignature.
3:18
